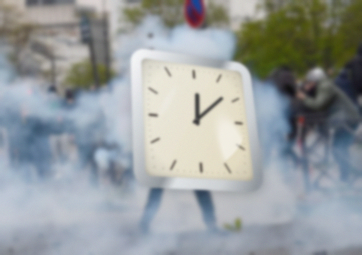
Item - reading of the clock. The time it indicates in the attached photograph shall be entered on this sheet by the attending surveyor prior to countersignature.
12:08
